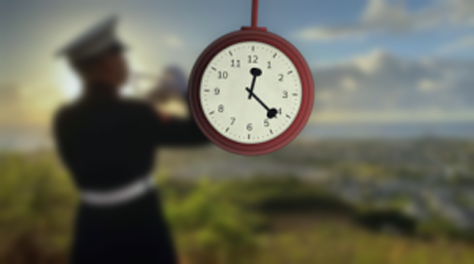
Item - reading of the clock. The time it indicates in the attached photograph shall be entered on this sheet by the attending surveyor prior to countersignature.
12:22
